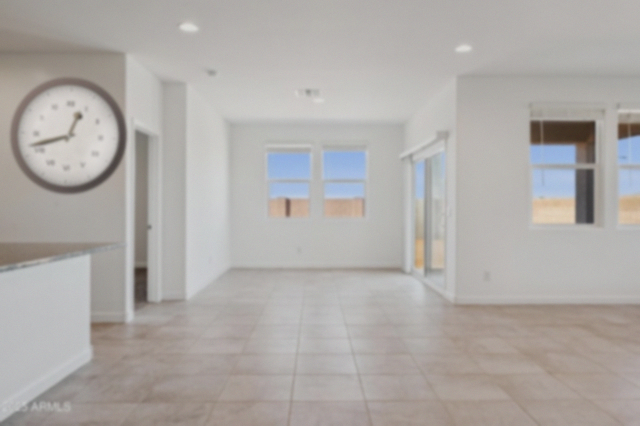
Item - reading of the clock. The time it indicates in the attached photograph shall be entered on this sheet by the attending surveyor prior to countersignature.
12:42
